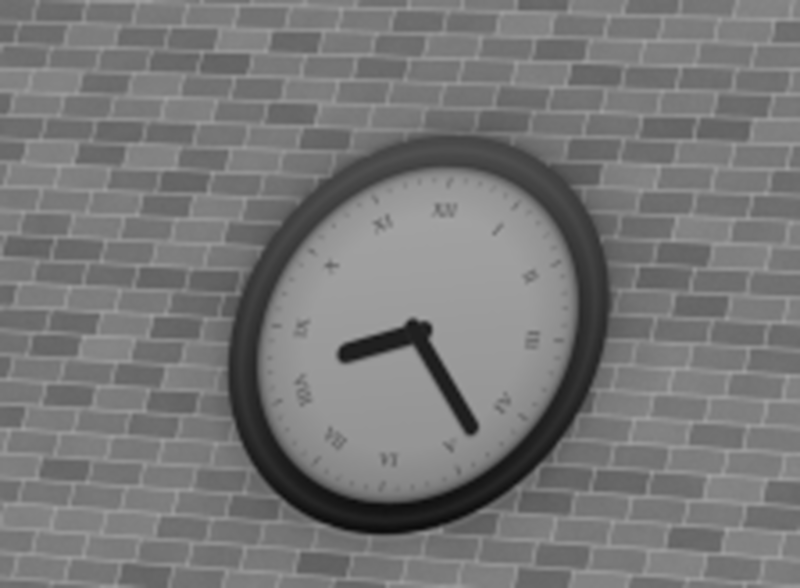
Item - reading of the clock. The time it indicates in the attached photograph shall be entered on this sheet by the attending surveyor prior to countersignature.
8:23
